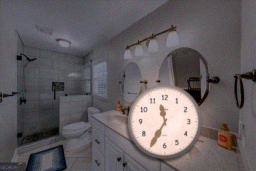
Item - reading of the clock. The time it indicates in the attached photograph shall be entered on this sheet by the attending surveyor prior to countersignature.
11:35
